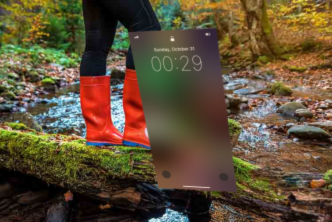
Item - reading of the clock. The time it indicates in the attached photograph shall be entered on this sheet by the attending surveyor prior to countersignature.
0:29
